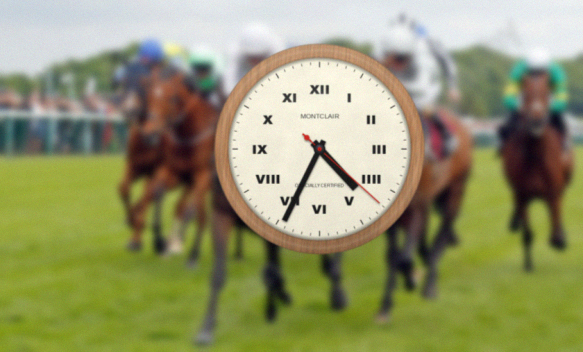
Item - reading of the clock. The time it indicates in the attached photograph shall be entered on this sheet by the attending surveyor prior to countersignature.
4:34:22
